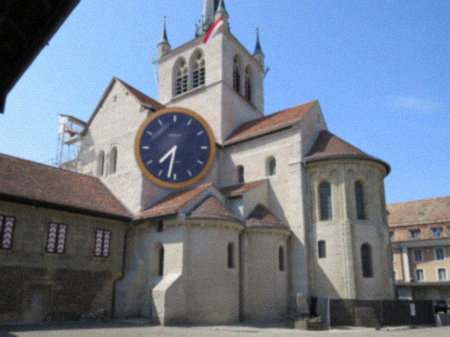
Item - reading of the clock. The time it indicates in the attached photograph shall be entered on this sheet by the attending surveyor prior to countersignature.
7:32
